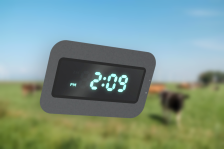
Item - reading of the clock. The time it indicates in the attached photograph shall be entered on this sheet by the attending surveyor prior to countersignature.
2:09
